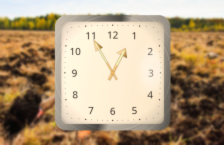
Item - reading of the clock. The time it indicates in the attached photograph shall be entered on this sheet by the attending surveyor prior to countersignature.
12:55
